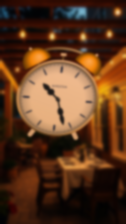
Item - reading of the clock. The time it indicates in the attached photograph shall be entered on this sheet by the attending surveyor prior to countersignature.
10:27
